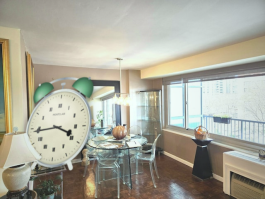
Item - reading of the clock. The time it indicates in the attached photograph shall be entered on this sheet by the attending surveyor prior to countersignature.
3:44
